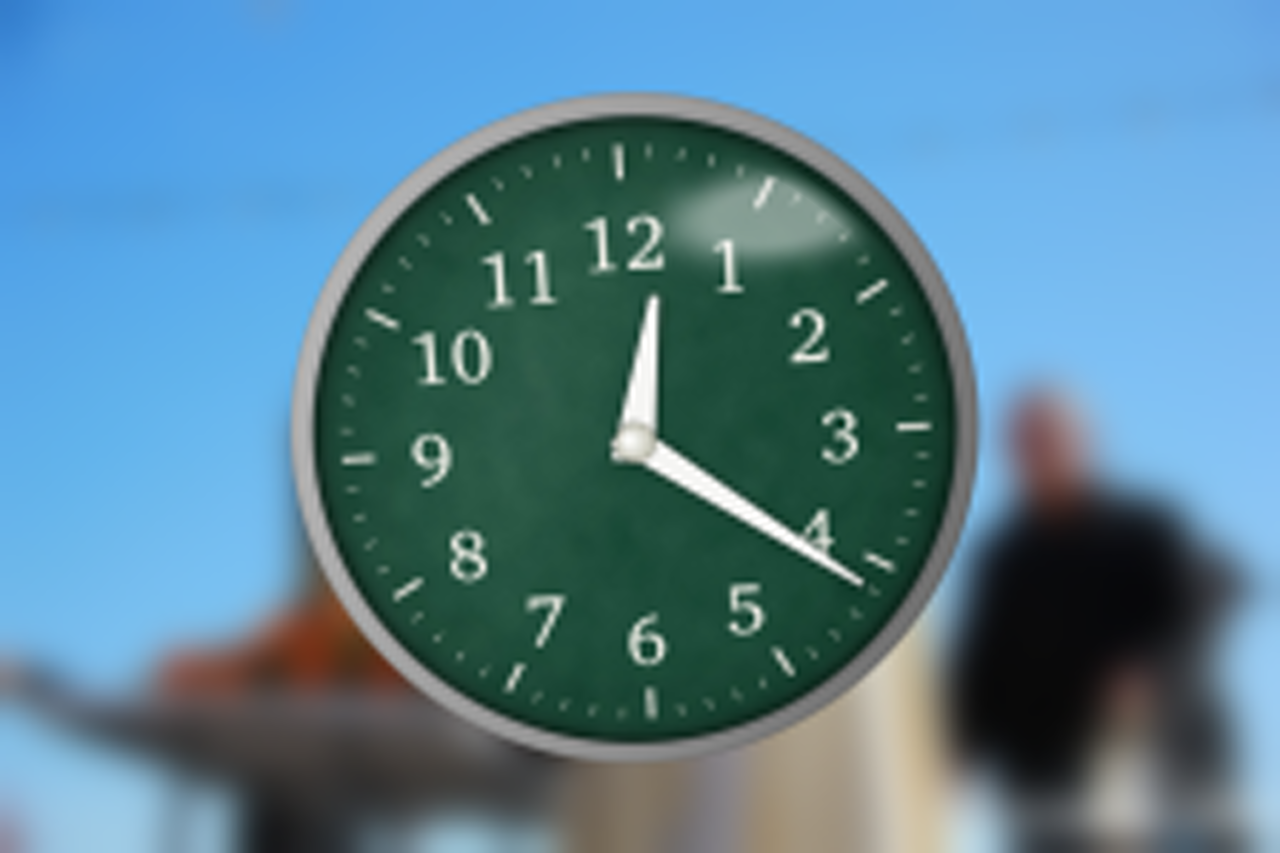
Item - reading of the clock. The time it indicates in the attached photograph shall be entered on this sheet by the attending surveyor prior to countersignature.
12:21
